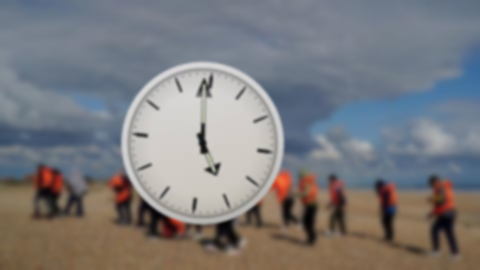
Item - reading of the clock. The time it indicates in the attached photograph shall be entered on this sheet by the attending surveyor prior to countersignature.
4:59
